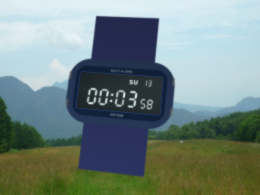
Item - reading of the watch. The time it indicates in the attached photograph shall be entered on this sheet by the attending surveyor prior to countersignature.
0:03:58
